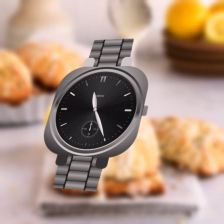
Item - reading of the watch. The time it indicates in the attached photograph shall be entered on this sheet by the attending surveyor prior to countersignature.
11:25
